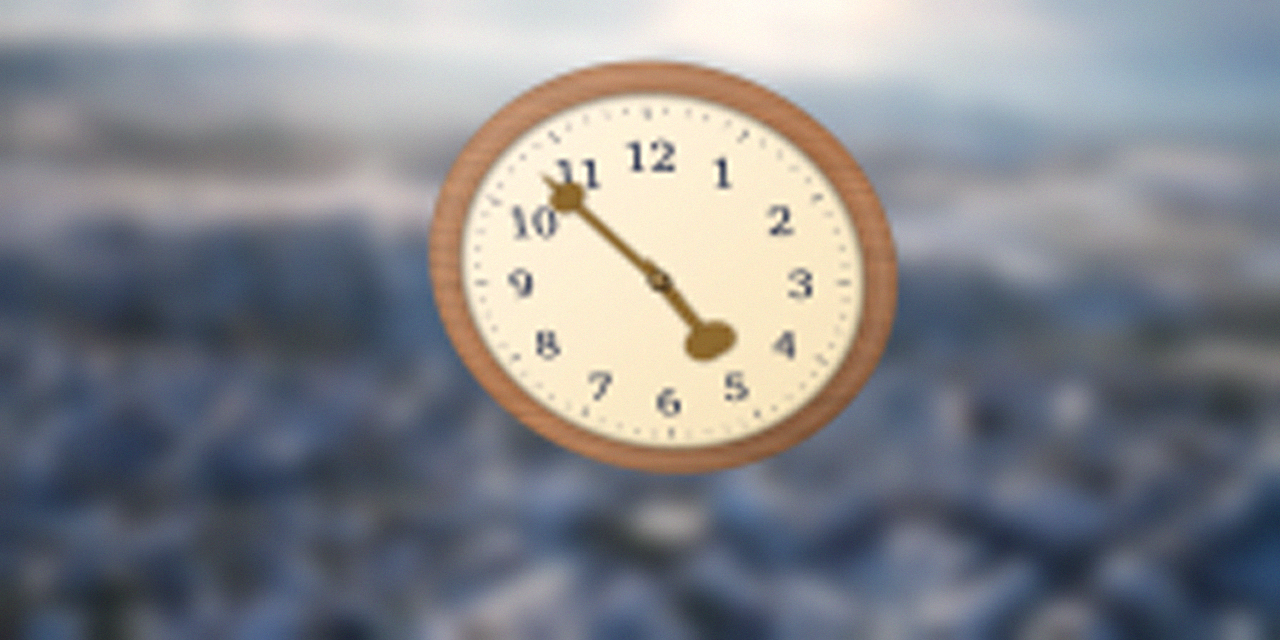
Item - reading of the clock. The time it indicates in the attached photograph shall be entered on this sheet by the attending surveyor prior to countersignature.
4:53
